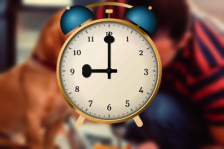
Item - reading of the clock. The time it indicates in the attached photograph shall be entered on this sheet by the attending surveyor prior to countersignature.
9:00
